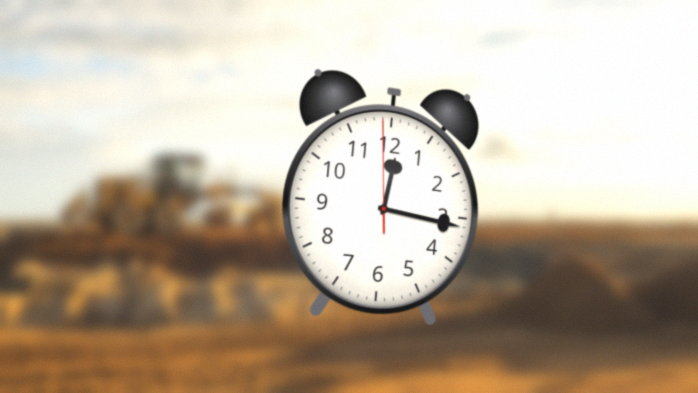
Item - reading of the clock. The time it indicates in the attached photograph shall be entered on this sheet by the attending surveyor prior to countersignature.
12:15:59
